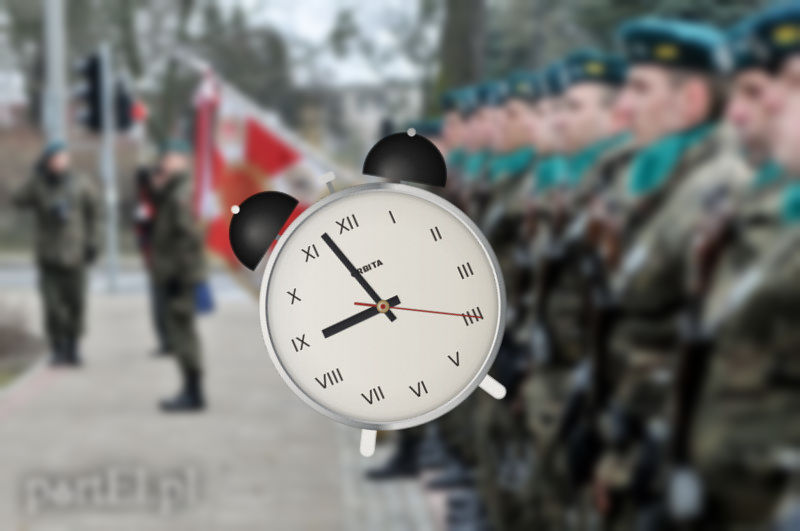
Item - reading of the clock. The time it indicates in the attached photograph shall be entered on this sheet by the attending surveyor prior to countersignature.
8:57:20
